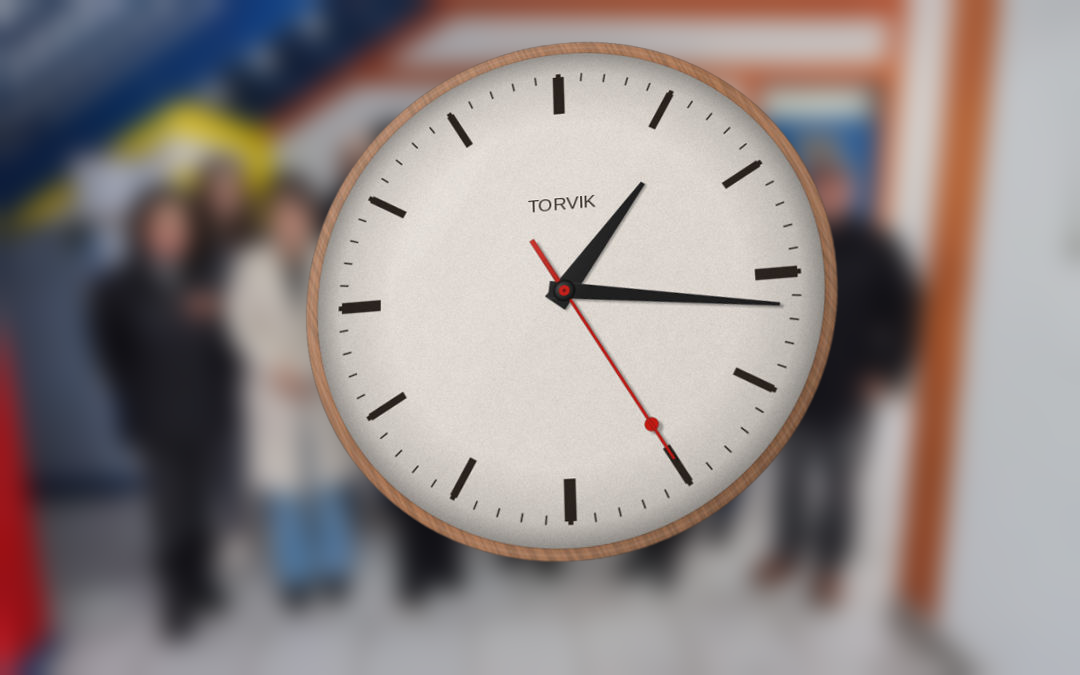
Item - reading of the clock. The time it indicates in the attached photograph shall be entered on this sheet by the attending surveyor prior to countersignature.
1:16:25
